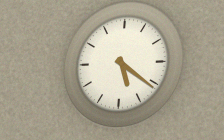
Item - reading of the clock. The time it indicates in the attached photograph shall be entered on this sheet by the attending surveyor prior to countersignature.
5:21
